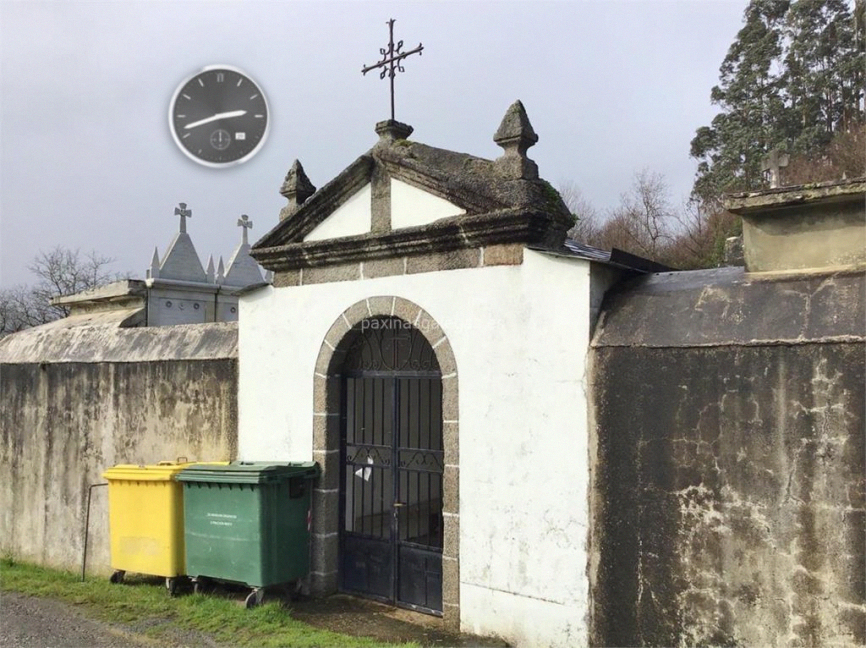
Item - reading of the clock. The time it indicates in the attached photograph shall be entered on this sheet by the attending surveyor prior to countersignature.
2:42
